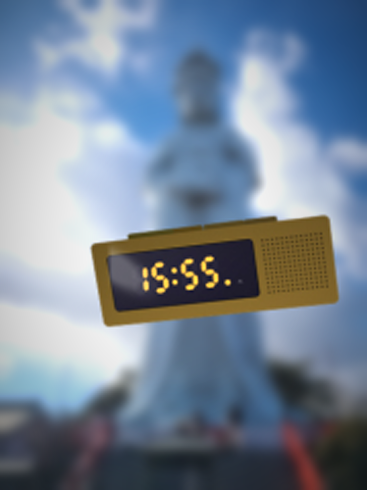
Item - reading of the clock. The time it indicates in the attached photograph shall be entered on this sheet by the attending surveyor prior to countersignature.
15:55
